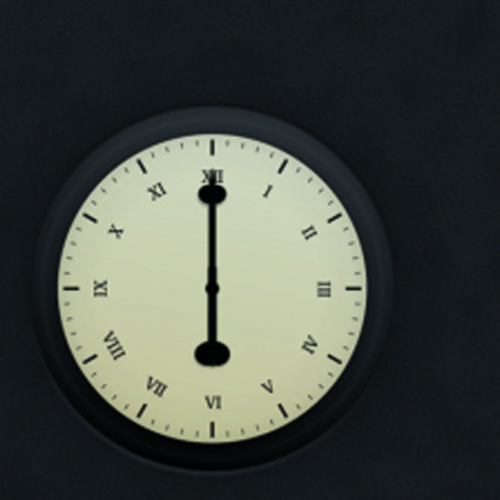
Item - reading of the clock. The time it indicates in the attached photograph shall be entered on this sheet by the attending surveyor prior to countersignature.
6:00
